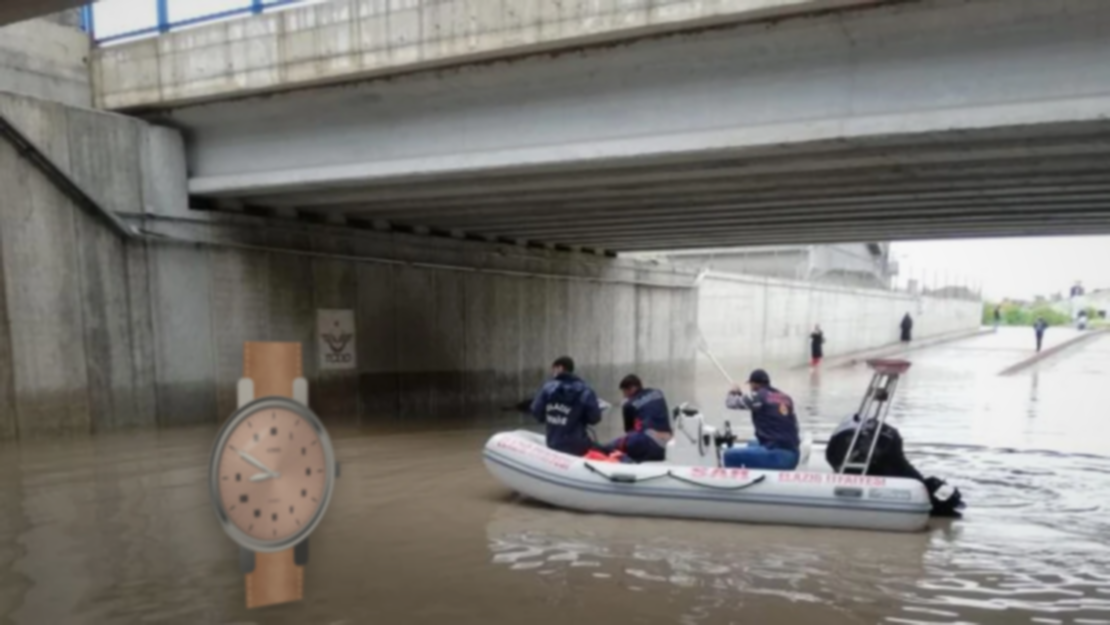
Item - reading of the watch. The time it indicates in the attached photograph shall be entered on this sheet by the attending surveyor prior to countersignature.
8:50
